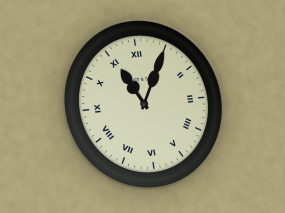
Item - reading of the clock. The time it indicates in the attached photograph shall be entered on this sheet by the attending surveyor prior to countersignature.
11:05
